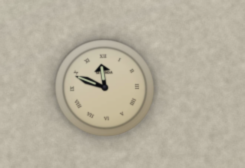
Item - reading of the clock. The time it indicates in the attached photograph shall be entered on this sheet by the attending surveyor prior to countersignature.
11:49
